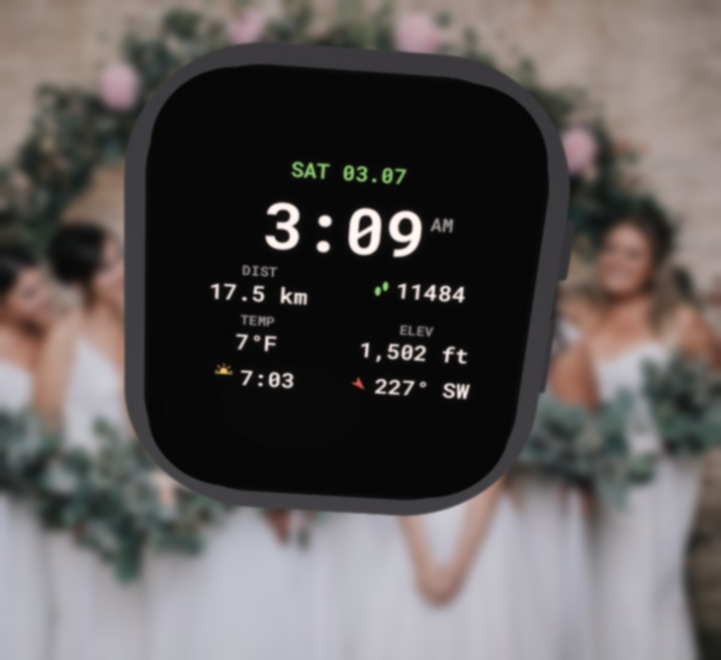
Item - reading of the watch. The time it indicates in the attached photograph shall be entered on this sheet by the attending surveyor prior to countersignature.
3:09
